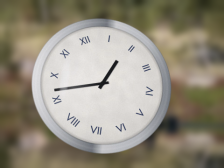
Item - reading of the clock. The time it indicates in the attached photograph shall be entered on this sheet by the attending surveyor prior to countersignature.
1:47
